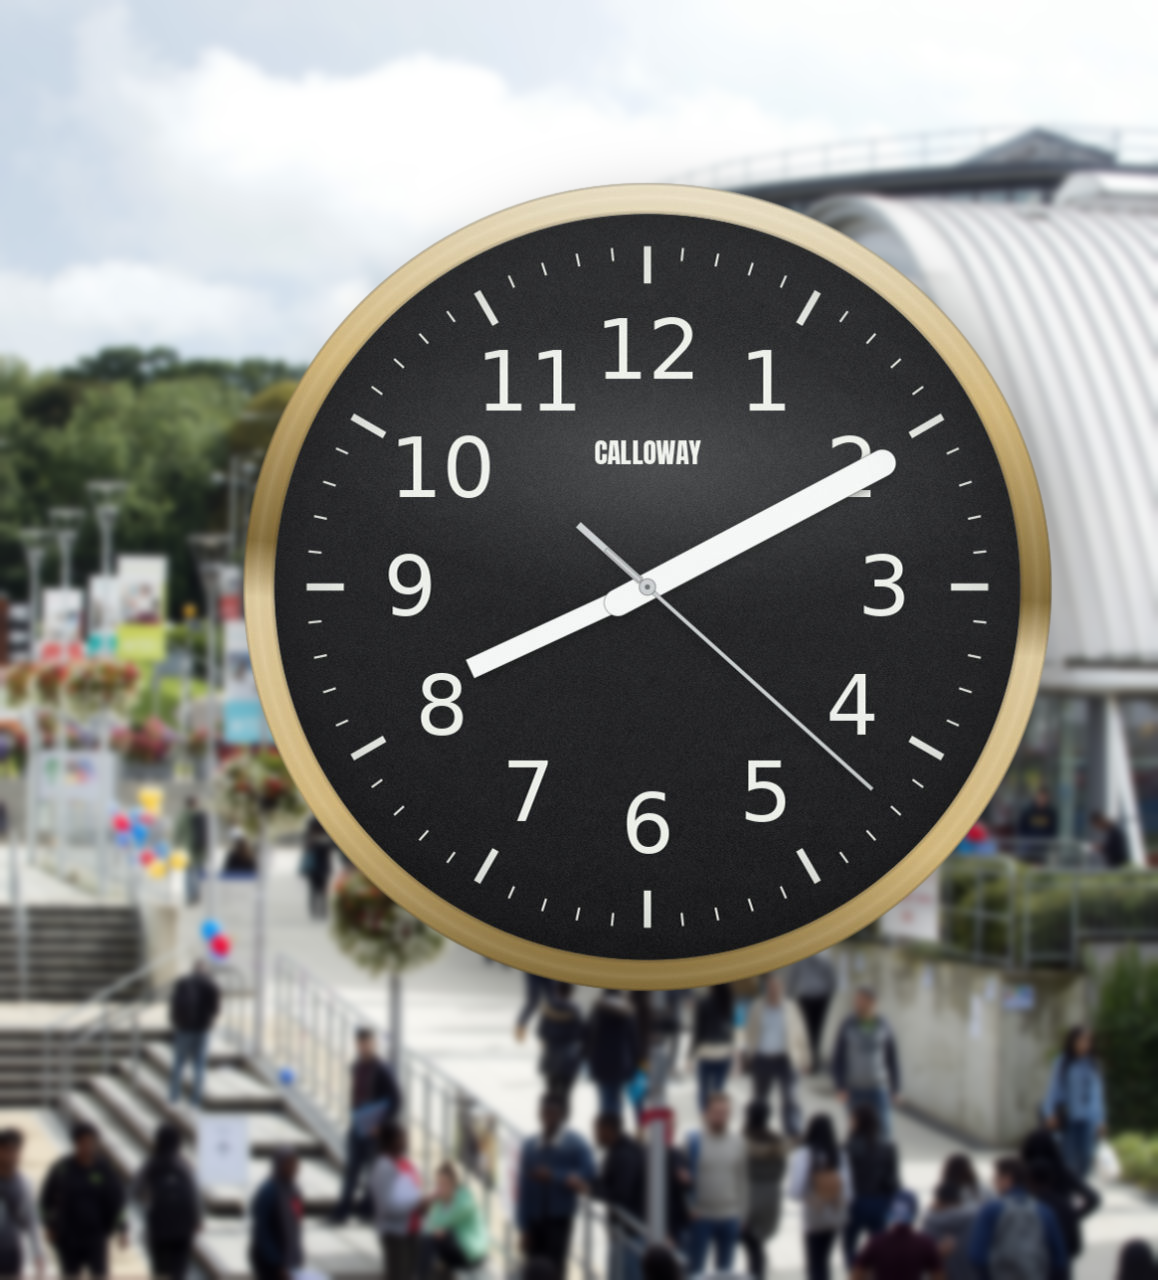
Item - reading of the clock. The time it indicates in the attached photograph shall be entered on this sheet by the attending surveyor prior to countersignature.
8:10:22
